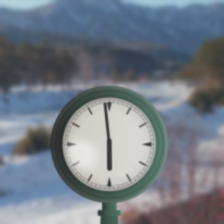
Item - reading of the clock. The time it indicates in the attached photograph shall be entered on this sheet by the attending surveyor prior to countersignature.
5:59
